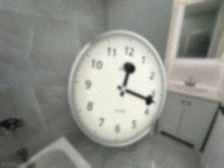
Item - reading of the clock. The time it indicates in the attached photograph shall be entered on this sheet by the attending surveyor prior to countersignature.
12:17
